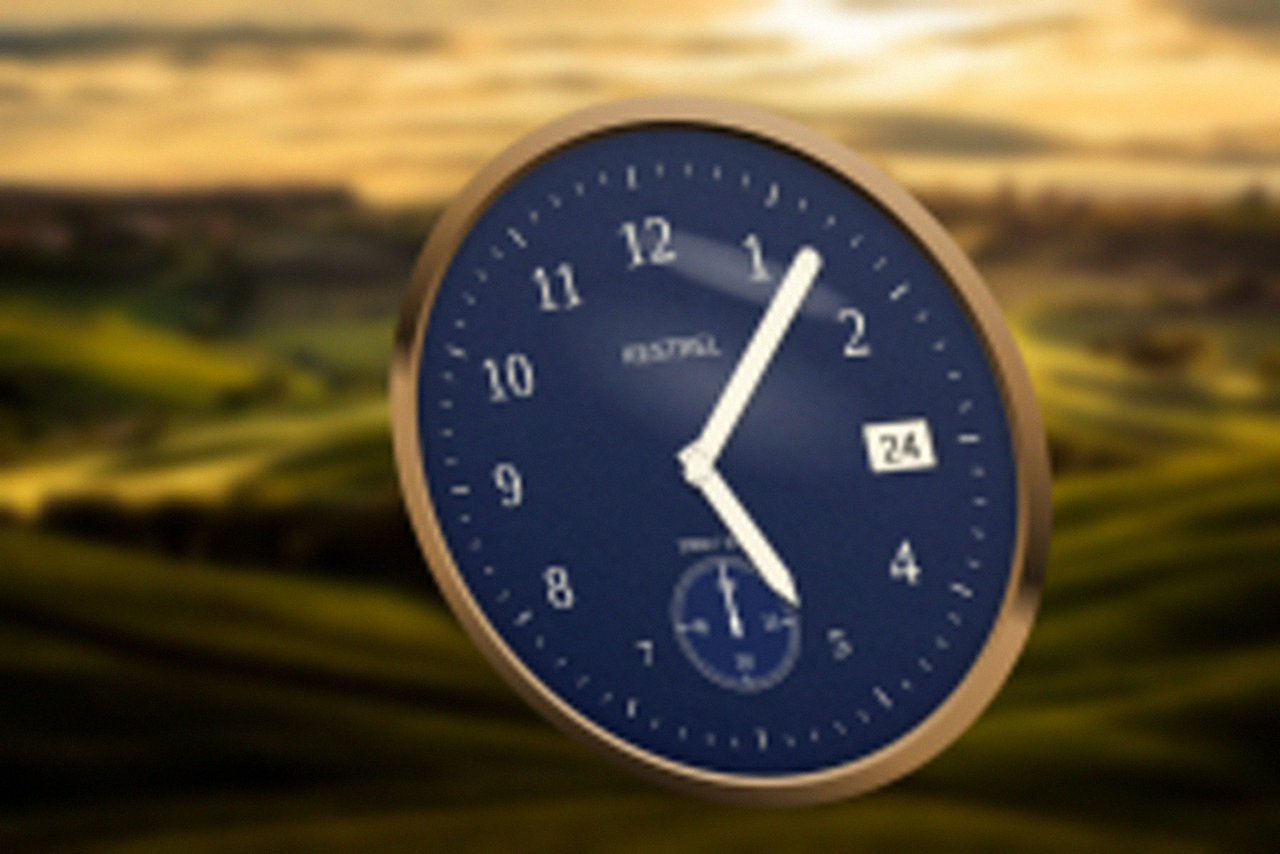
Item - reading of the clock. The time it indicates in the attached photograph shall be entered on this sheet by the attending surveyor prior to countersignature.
5:07
